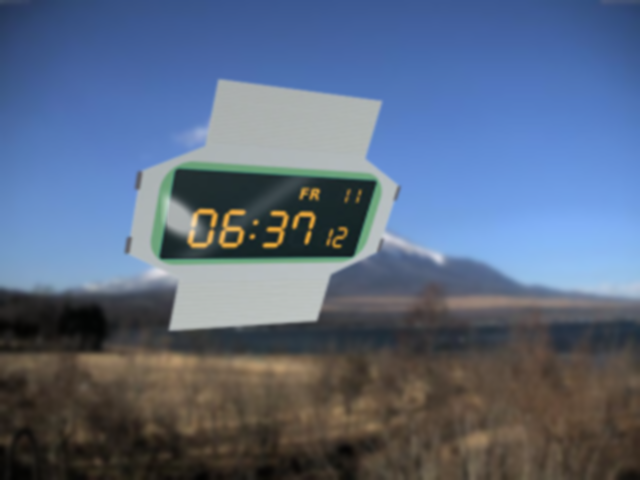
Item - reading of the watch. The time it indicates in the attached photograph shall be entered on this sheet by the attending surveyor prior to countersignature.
6:37:12
